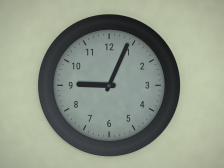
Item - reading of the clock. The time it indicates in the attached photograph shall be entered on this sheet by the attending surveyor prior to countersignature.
9:04
